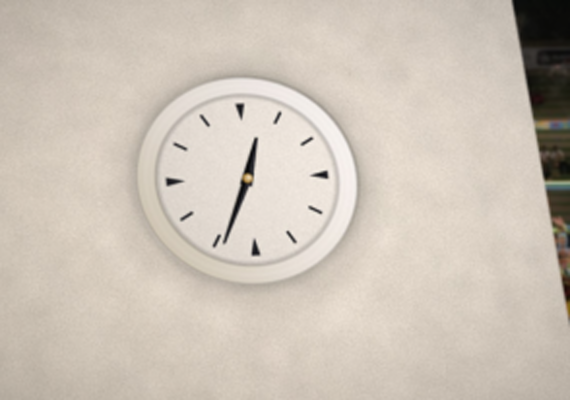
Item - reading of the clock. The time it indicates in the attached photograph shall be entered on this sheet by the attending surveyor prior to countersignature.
12:34
